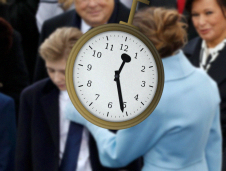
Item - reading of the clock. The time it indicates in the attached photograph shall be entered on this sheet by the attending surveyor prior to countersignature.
12:26
